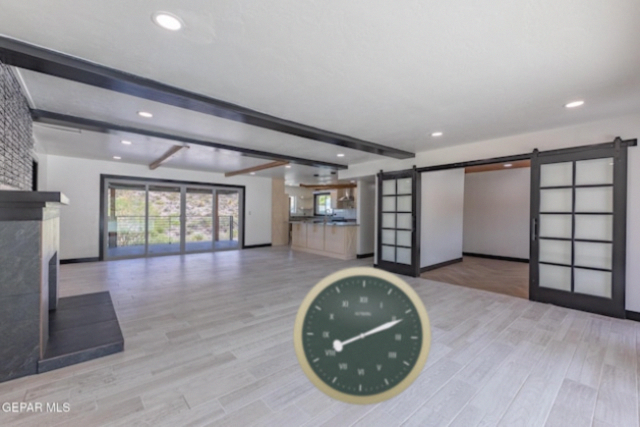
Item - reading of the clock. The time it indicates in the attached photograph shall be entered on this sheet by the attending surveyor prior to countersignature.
8:11
